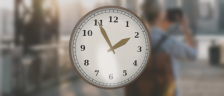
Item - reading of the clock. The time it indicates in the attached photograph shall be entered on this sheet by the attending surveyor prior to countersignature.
1:55
